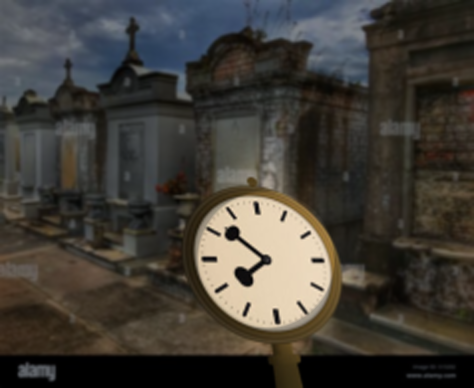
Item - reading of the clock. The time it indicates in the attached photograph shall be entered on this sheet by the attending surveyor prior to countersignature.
7:52
